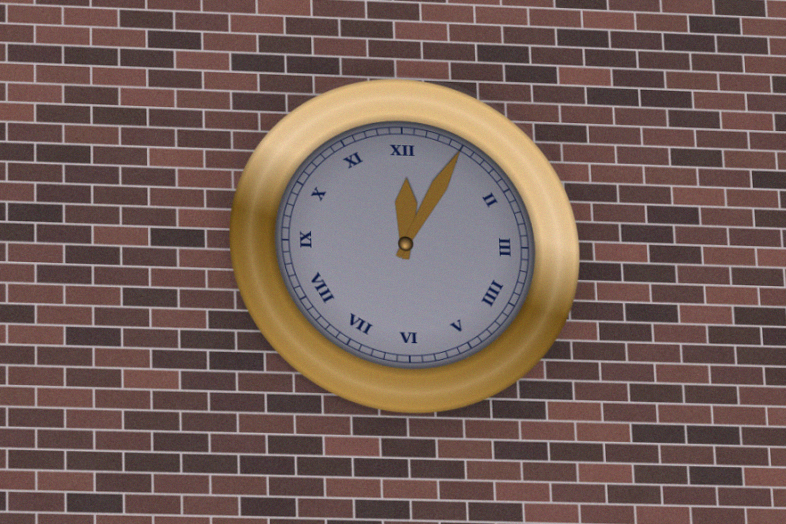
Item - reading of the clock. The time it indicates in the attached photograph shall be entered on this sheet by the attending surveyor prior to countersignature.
12:05
